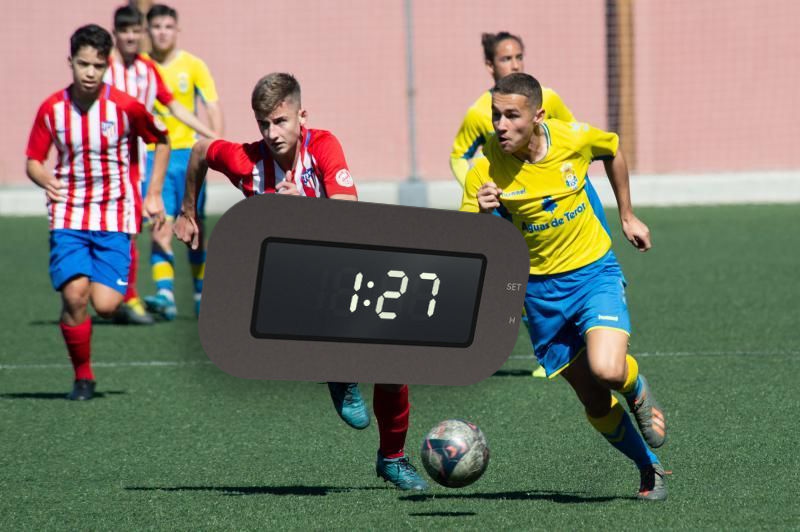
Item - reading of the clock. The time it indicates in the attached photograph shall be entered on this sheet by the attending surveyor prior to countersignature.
1:27
